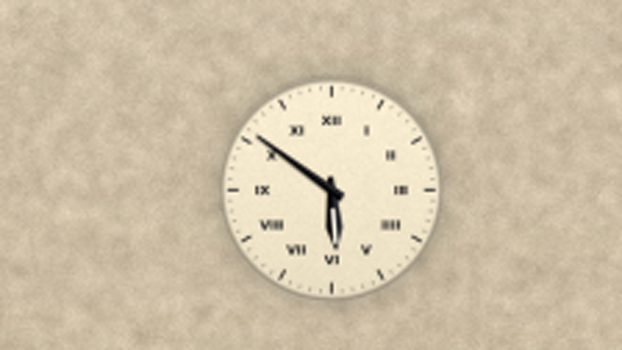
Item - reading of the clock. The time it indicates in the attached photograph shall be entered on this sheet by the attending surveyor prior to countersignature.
5:51
